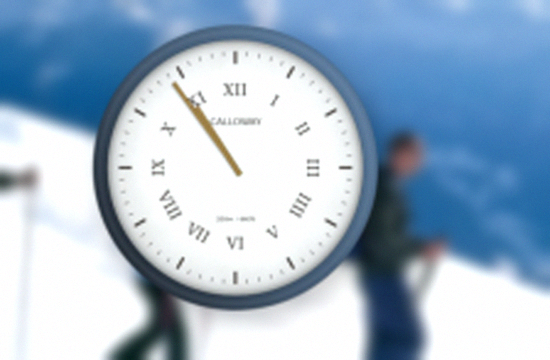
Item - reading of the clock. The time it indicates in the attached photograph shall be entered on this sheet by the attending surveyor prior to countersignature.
10:54
